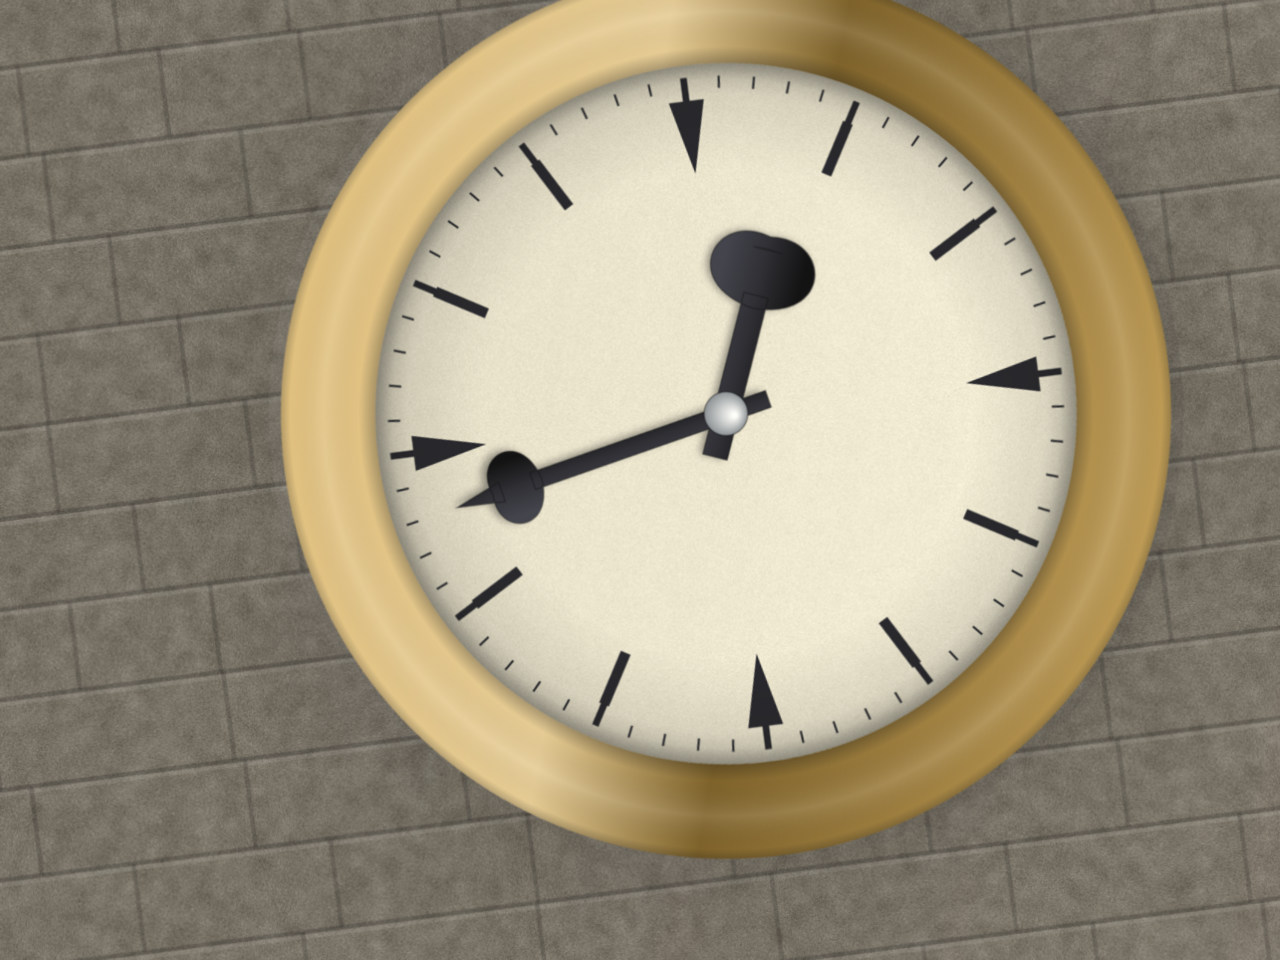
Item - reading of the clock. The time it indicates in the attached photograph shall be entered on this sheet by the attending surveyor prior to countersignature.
12:43
